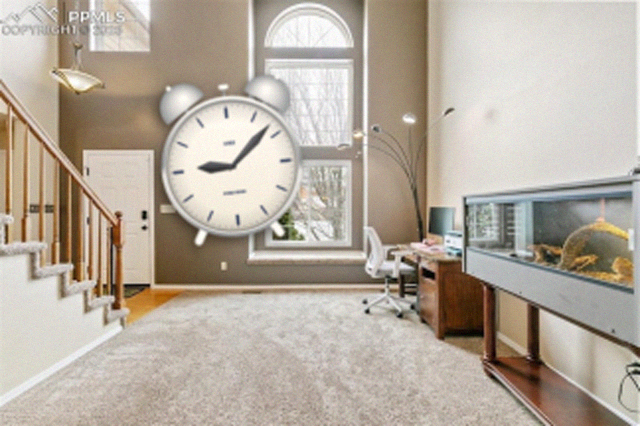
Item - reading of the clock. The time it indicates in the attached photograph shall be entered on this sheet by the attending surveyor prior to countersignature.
9:08
